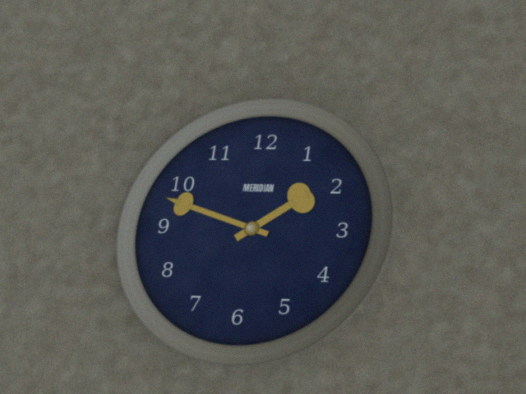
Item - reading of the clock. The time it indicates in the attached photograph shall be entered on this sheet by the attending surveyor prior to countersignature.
1:48
